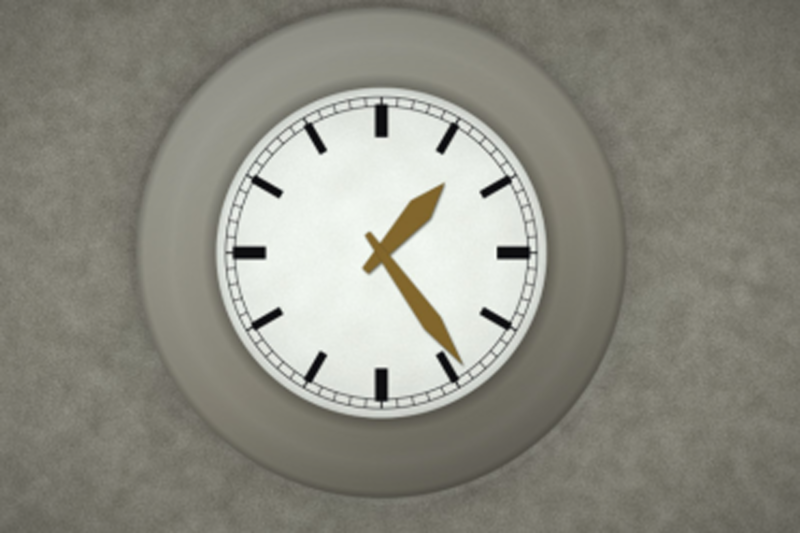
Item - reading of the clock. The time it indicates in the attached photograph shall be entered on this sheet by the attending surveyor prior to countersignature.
1:24
